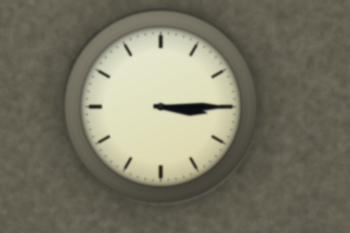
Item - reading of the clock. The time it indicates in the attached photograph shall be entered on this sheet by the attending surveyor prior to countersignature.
3:15
